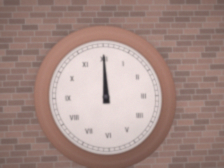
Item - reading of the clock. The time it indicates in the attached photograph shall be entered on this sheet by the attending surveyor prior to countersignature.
12:00
